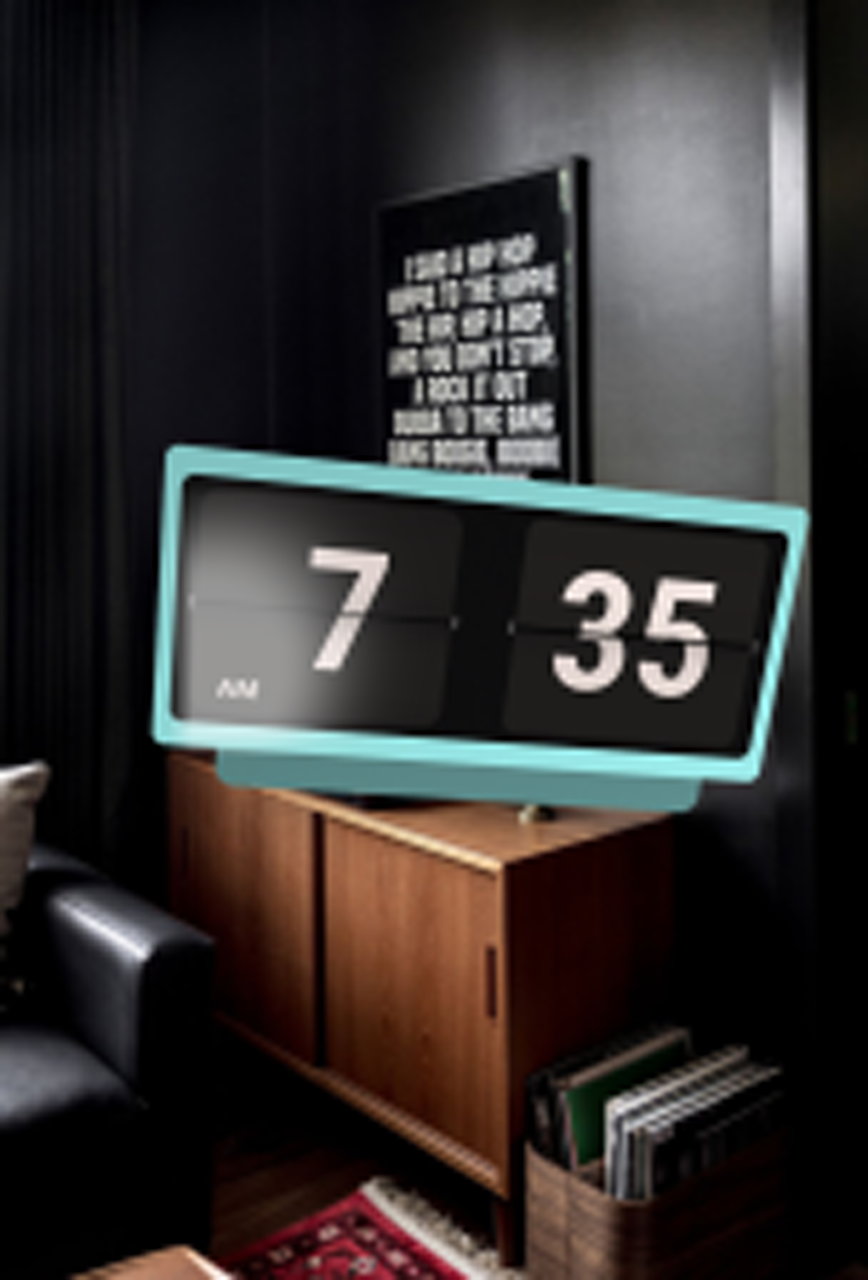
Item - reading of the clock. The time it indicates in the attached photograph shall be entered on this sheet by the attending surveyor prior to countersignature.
7:35
